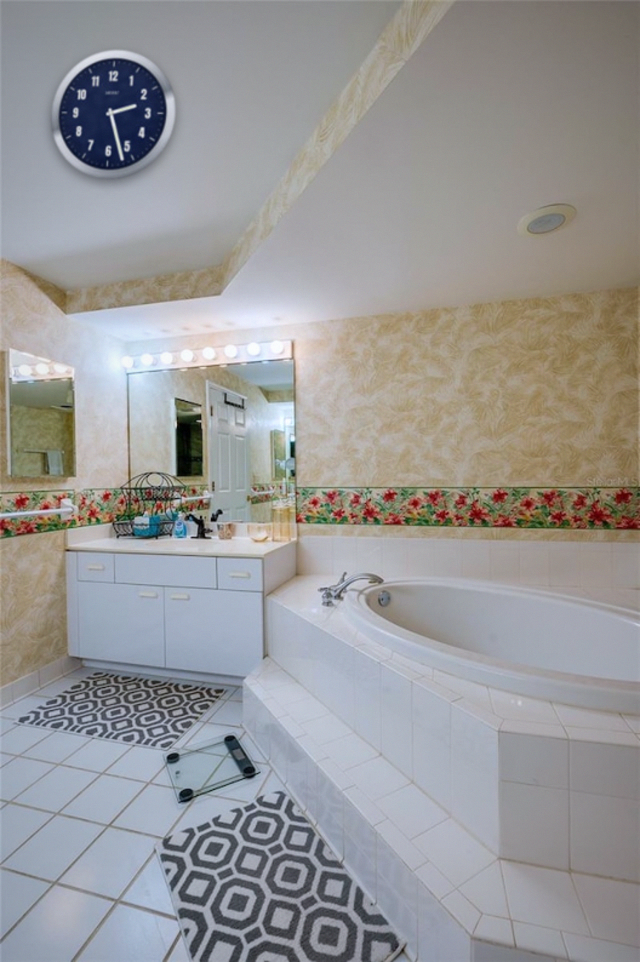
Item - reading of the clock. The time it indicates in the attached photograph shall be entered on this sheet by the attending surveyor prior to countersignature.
2:27
